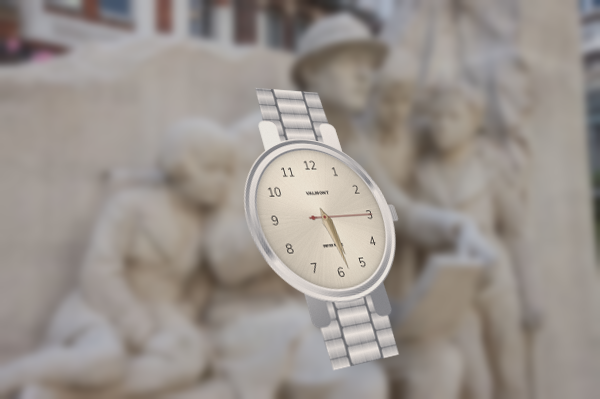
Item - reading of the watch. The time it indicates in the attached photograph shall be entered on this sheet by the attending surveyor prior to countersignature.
5:28:15
